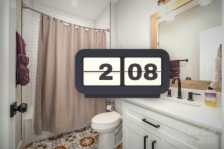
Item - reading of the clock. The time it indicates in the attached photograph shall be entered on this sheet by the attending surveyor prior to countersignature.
2:08
